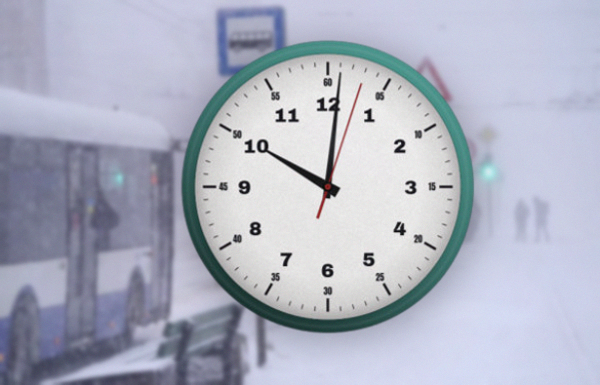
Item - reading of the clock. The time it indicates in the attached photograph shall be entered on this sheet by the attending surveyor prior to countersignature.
10:01:03
